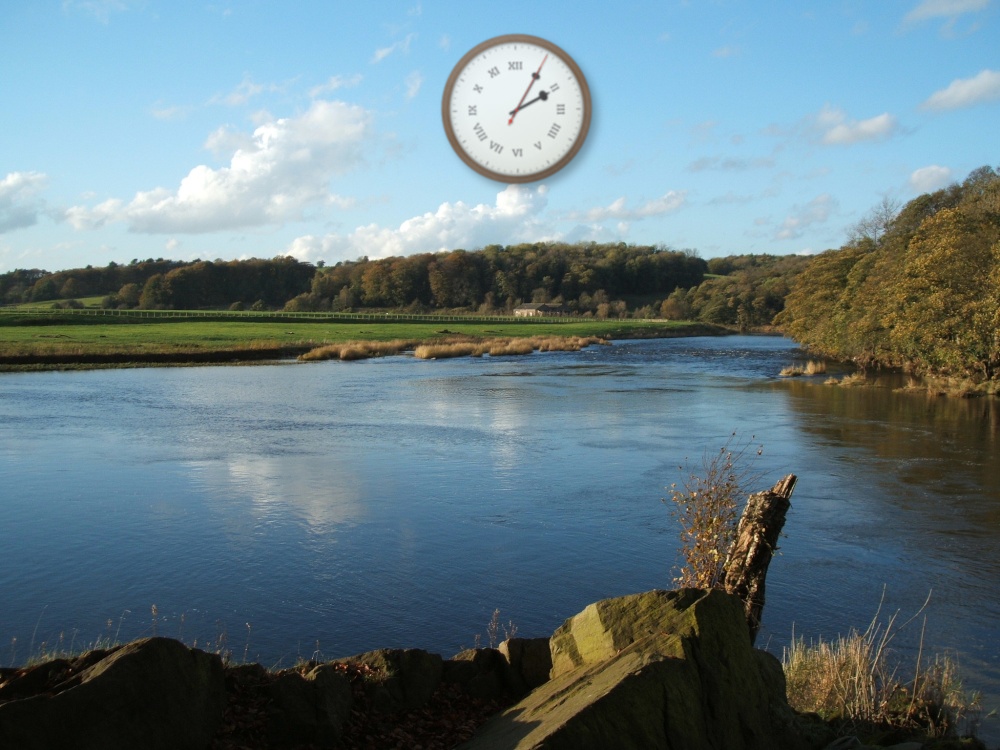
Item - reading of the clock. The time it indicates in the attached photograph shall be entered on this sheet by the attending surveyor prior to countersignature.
2:05:05
